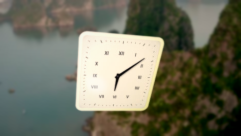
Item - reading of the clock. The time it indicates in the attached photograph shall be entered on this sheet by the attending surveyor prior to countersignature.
6:08
